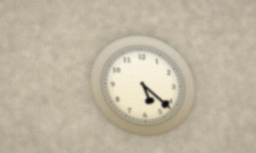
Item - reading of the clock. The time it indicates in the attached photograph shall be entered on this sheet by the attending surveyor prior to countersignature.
5:22
